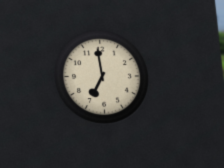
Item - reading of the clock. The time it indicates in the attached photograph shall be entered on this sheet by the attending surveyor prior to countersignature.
6:59
